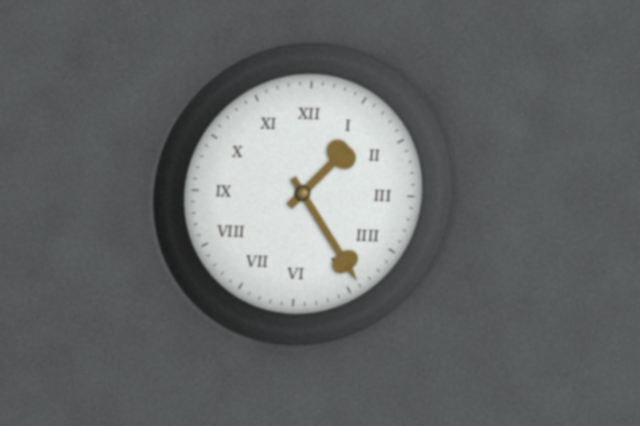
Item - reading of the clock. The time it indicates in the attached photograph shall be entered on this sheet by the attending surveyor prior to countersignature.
1:24
